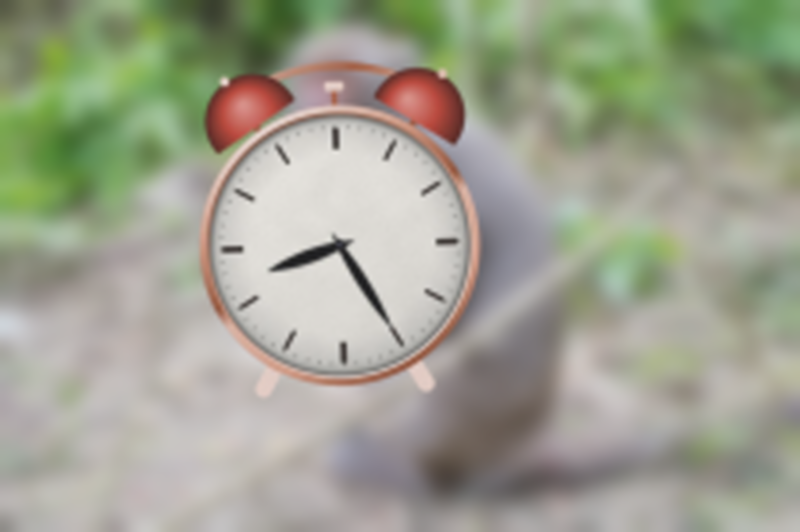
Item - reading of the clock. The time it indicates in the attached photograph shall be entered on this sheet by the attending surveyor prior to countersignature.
8:25
